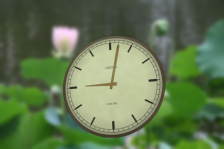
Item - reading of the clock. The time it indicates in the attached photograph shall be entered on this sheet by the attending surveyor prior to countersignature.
9:02
